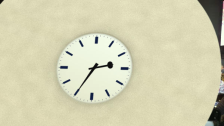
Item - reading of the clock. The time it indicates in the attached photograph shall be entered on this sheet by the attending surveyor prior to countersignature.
2:35
